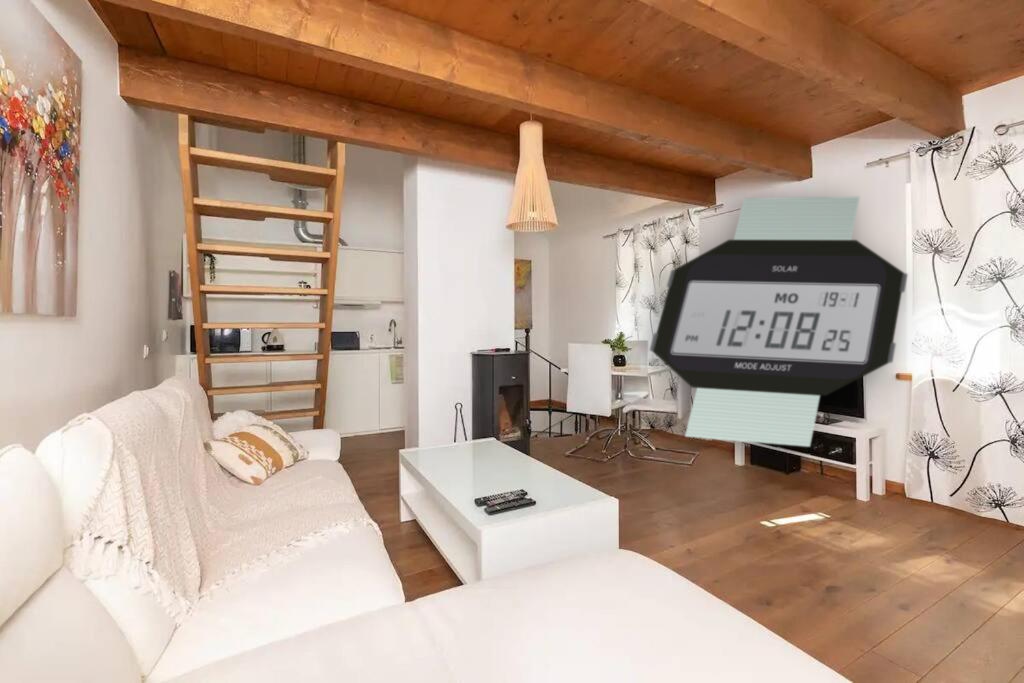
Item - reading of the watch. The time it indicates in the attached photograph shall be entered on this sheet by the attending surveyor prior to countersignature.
12:08:25
